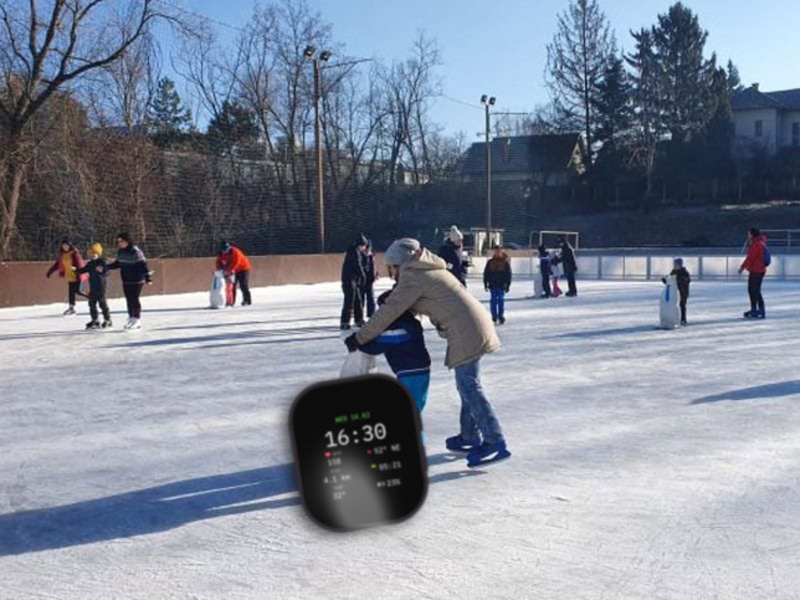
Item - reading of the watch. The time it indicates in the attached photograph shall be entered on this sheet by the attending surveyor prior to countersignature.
16:30
